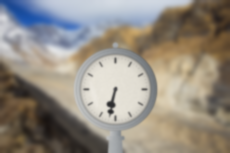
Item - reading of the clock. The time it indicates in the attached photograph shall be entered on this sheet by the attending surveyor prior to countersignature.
6:32
